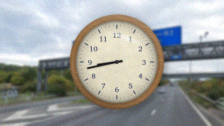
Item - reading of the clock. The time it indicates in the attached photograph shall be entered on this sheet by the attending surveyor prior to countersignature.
8:43
